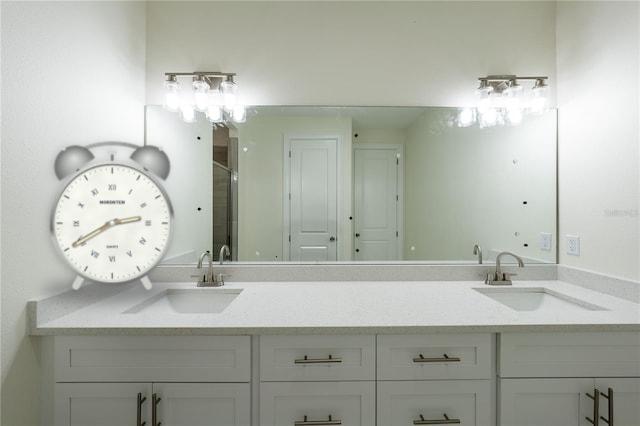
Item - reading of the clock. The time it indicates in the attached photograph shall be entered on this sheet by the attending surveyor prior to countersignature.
2:40
